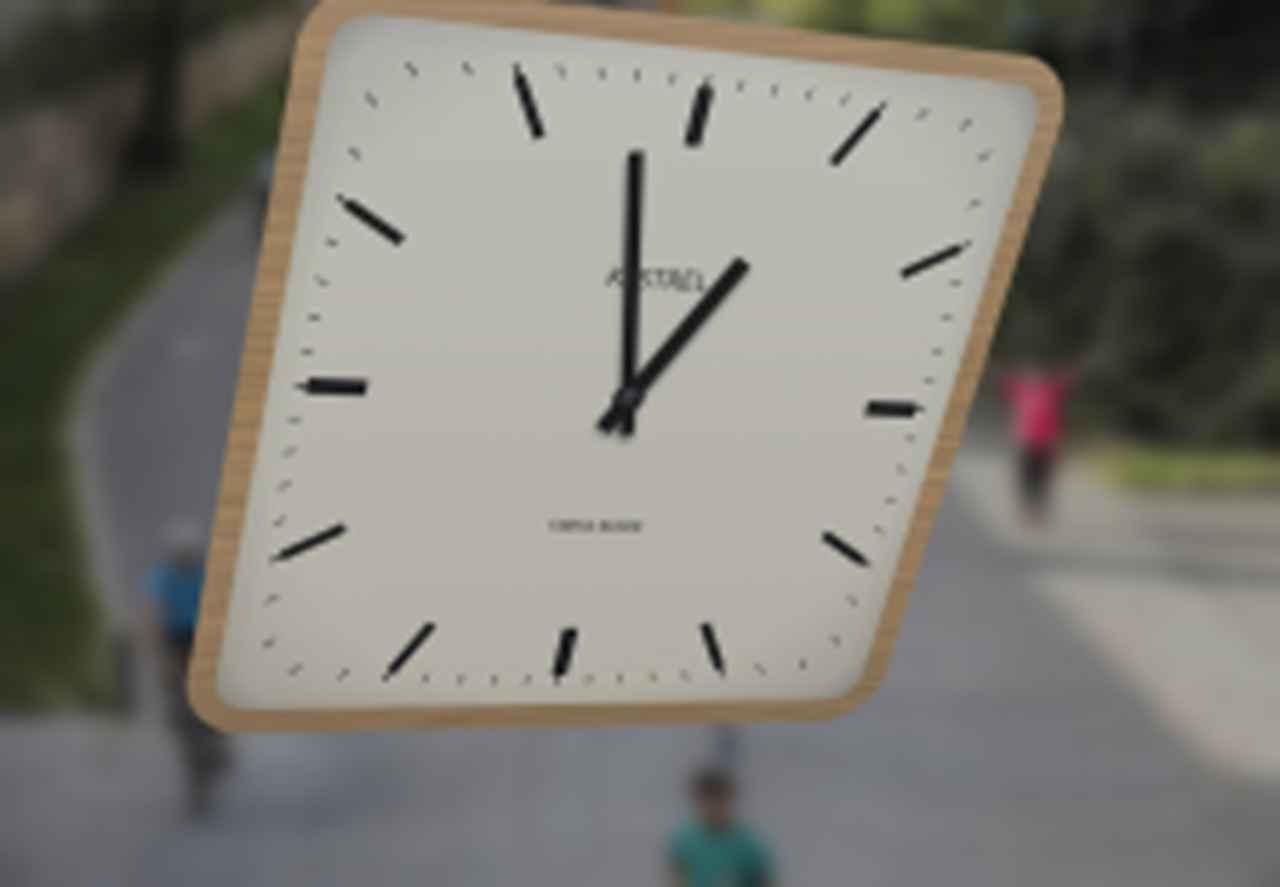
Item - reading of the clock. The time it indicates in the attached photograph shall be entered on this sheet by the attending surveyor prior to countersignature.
12:58
